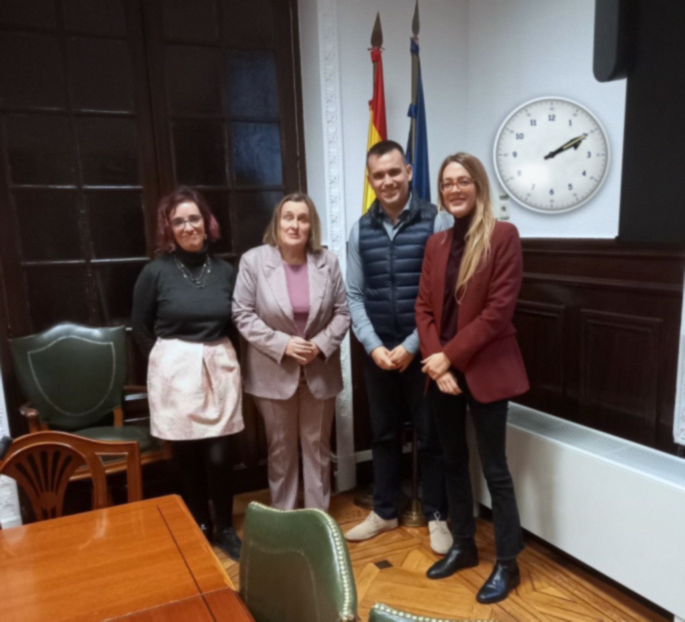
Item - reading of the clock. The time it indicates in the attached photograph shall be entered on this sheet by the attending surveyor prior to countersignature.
2:10
